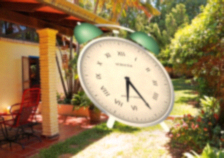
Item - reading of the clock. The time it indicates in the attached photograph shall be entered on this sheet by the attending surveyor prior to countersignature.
6:25
